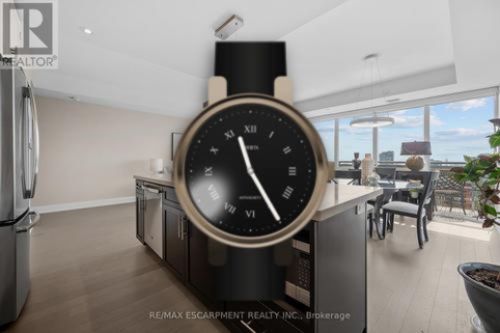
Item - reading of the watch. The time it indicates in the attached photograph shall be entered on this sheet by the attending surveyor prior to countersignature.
11:25
